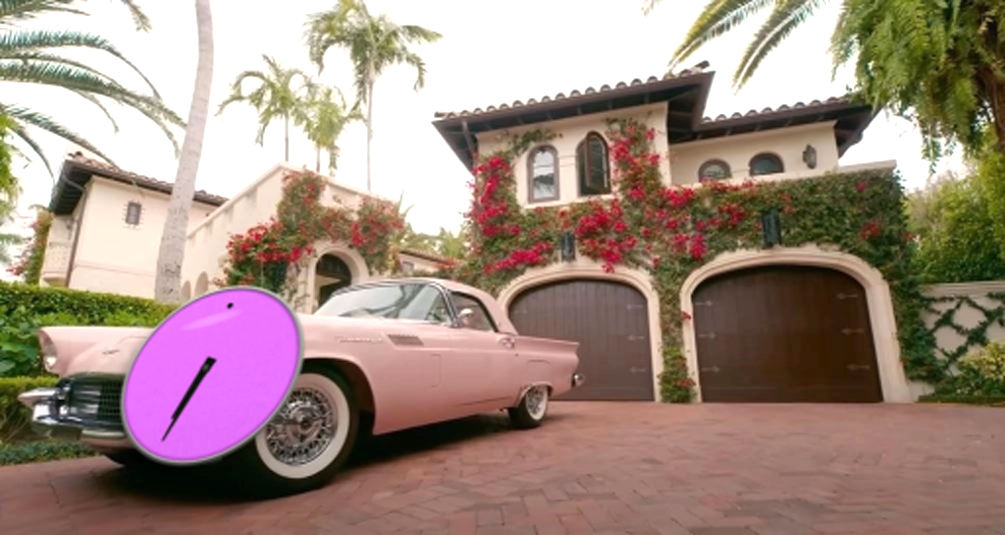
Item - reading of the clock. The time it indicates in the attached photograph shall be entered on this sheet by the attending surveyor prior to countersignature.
6:32
